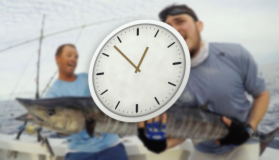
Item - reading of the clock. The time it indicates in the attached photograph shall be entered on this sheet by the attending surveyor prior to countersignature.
12:53
